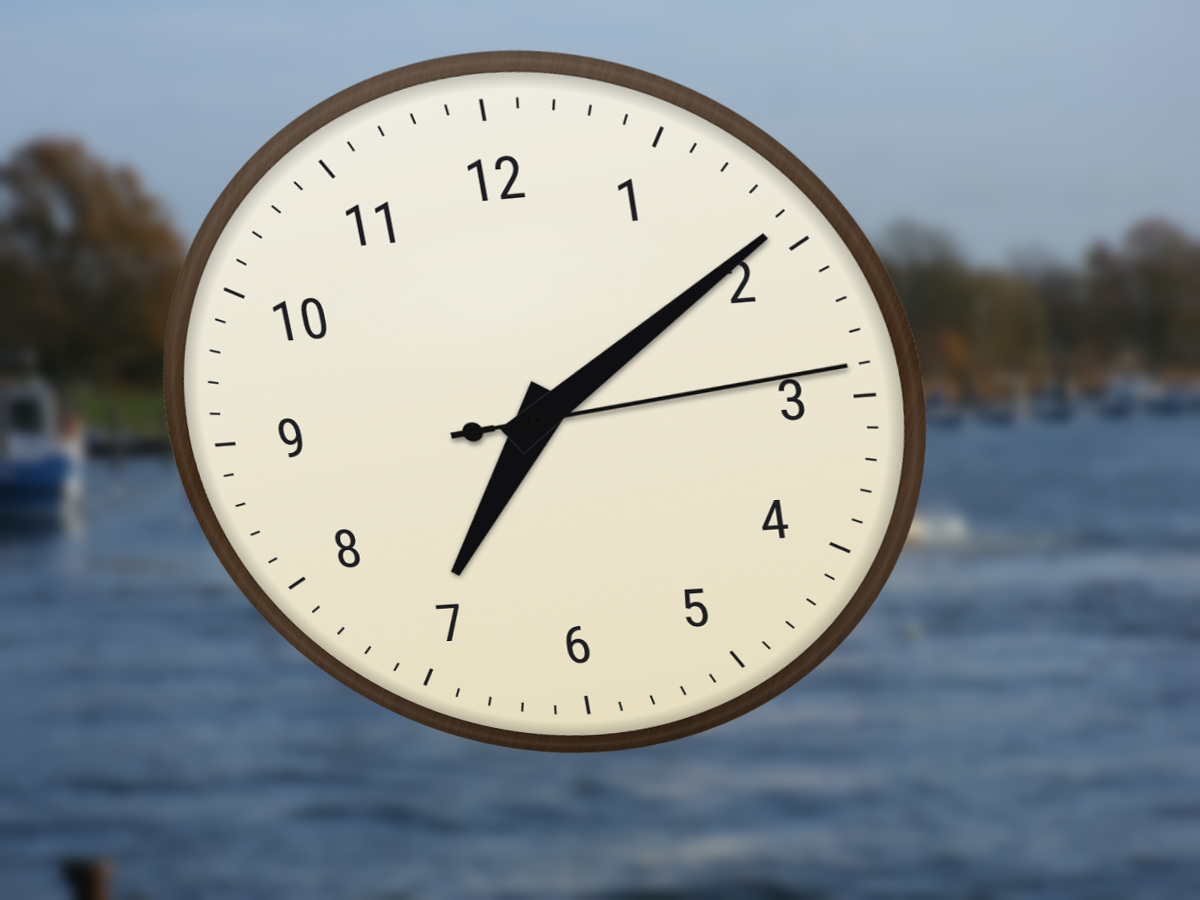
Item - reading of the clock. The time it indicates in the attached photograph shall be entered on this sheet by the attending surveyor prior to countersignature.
7:09:14
